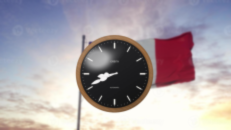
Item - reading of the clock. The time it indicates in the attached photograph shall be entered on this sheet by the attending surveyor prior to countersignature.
8:41
